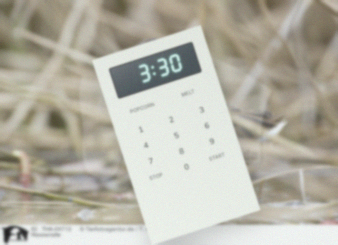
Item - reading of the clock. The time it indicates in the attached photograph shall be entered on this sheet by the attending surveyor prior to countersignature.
3:30
